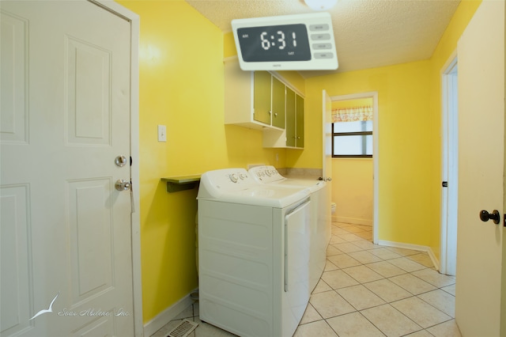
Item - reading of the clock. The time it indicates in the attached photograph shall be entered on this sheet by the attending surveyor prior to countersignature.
6:31
